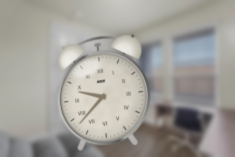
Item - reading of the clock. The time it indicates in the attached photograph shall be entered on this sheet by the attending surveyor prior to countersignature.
9:38
